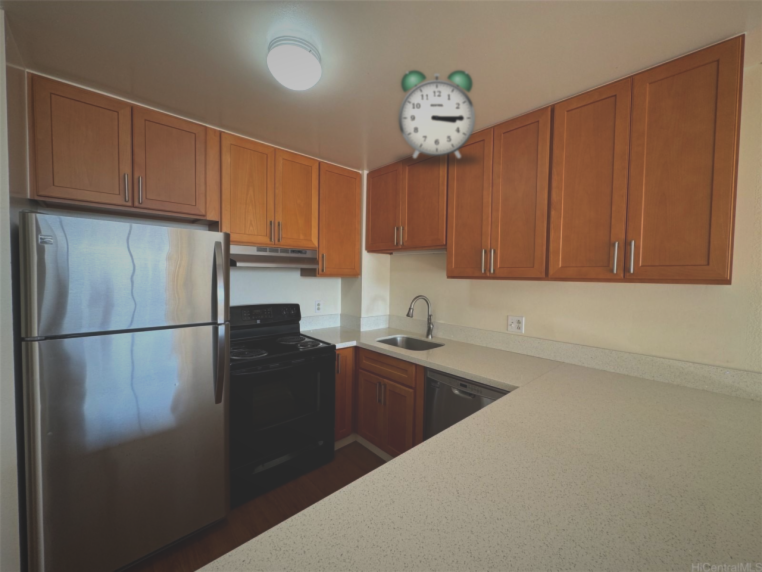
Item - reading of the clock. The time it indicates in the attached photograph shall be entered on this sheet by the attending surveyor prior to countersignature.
3:15
